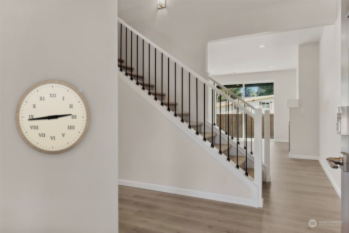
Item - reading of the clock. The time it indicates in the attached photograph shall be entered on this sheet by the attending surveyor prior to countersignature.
2:44
